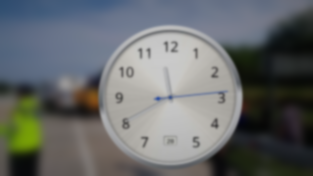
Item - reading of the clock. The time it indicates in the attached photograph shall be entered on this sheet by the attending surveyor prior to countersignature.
11:40:14
